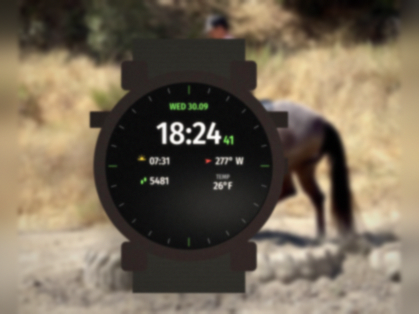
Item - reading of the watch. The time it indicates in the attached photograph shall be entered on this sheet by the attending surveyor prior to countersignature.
18:24:41
